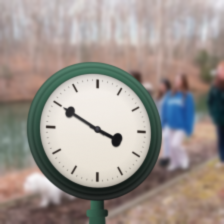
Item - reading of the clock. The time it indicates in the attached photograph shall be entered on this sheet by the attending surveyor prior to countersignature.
3:50
